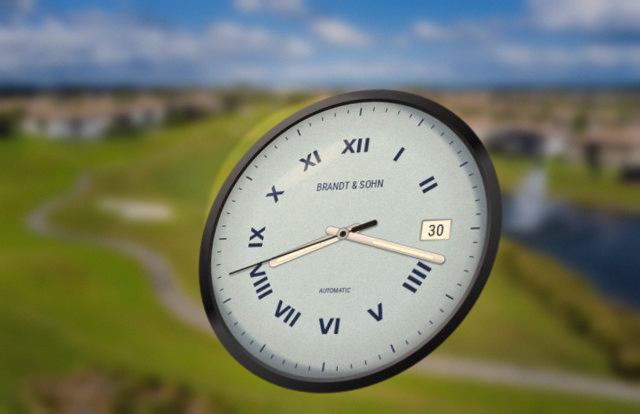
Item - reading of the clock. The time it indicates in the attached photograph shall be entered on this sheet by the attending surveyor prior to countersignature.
8:17:42
